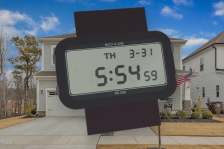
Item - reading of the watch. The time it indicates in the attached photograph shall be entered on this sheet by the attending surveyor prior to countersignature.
5:54:59
